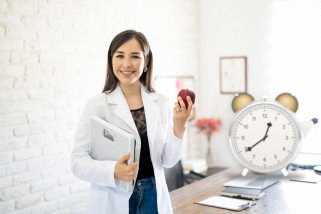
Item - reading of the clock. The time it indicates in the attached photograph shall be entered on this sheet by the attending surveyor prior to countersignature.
12:39
